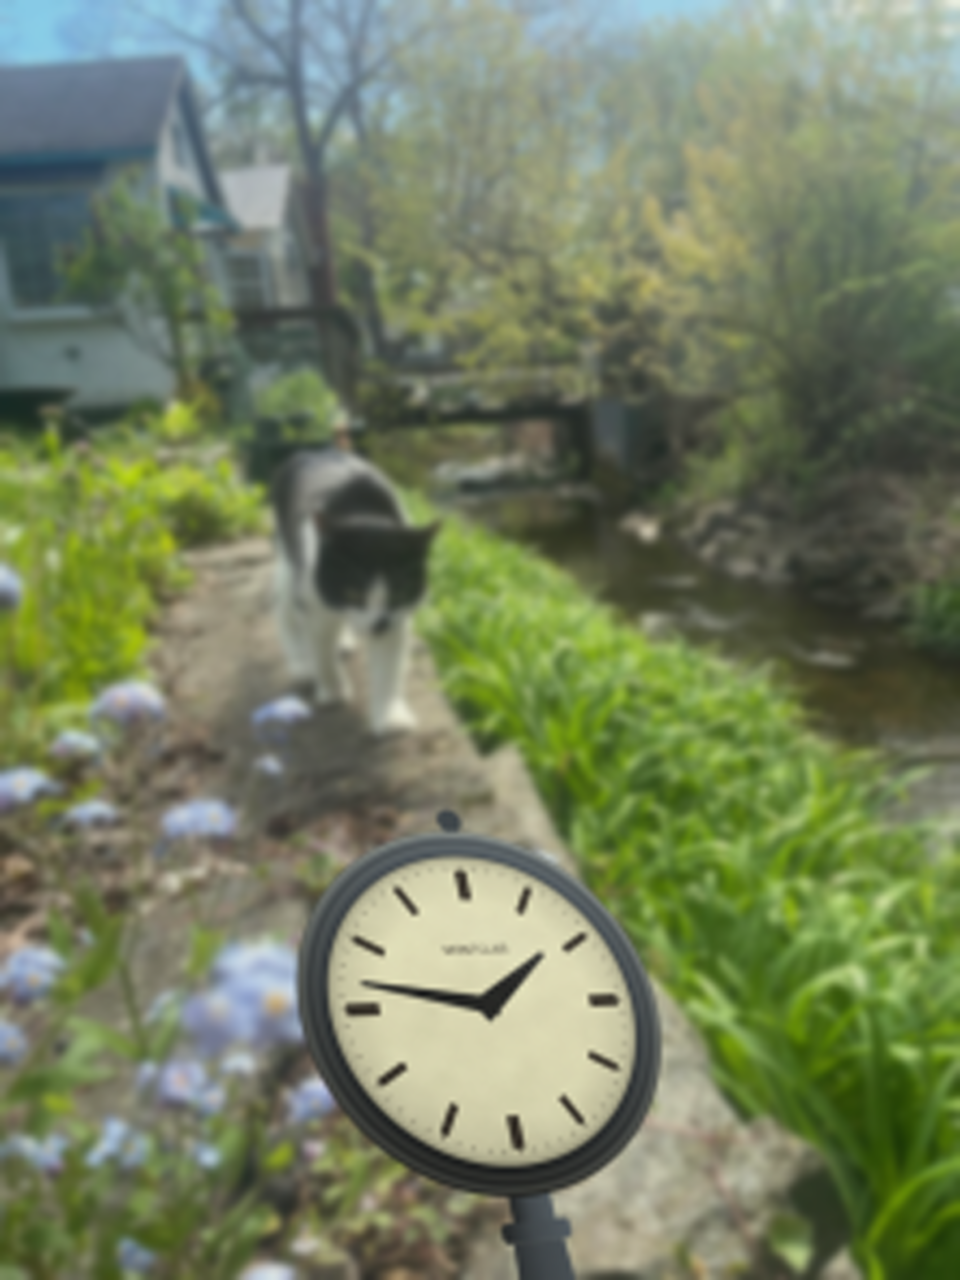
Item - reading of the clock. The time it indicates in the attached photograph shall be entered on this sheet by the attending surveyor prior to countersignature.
1:47
